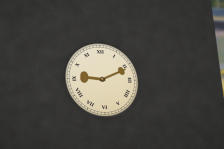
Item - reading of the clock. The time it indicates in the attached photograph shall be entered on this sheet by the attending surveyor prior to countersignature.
9:11
